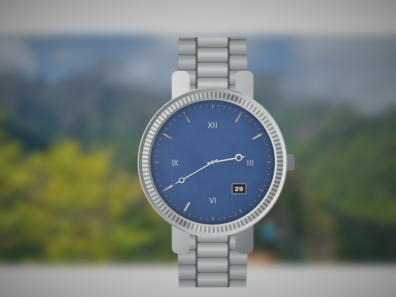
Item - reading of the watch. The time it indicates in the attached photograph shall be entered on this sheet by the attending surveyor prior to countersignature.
2:40
